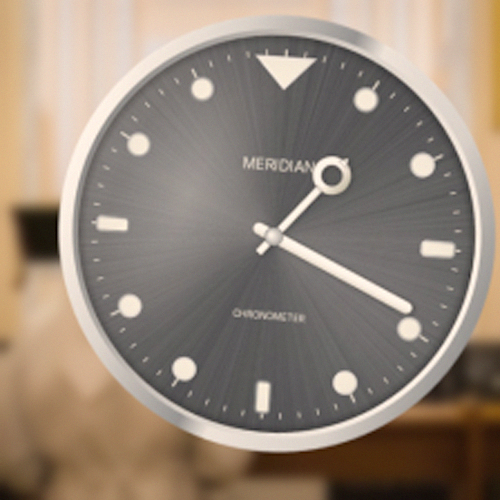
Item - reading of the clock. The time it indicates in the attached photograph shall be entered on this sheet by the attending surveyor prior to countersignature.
1:19
